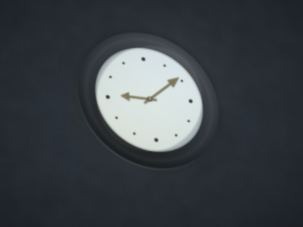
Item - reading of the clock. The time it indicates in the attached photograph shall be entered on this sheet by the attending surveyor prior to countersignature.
9:09
